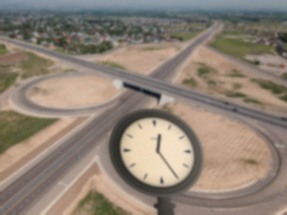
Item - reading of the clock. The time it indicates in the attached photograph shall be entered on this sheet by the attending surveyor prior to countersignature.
12:25
